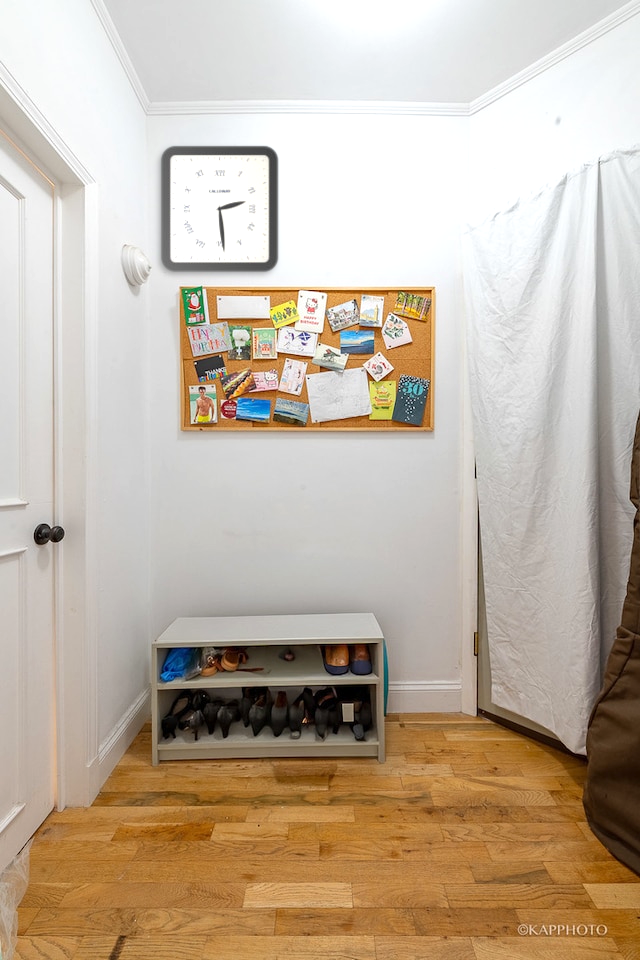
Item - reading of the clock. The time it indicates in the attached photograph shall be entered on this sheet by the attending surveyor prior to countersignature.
2:29
